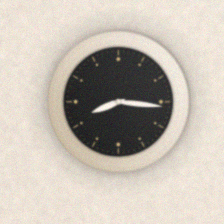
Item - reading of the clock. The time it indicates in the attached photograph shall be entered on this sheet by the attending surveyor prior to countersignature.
8:16
